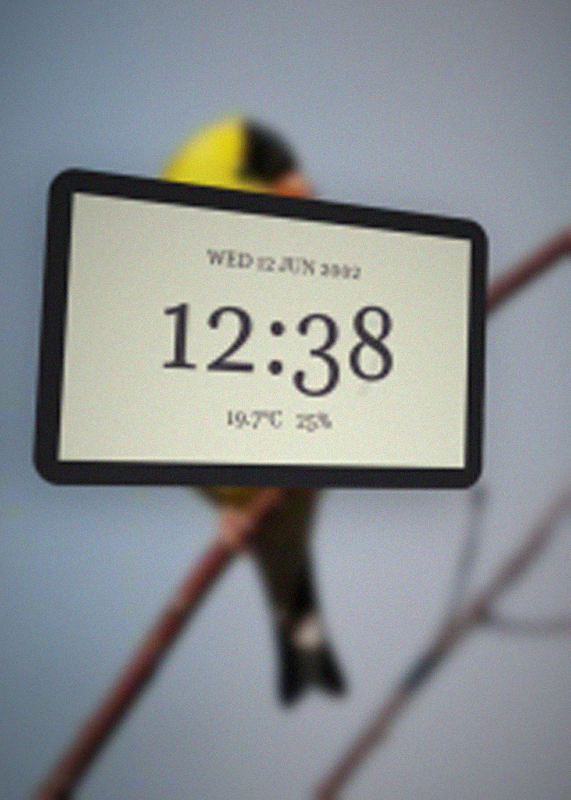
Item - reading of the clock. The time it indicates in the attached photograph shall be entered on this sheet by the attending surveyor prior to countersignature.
12:38
